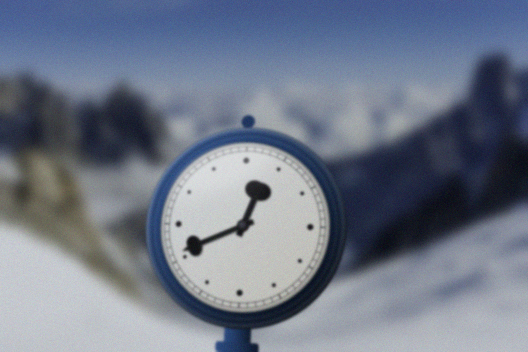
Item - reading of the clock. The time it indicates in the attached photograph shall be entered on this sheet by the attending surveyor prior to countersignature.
12:41
